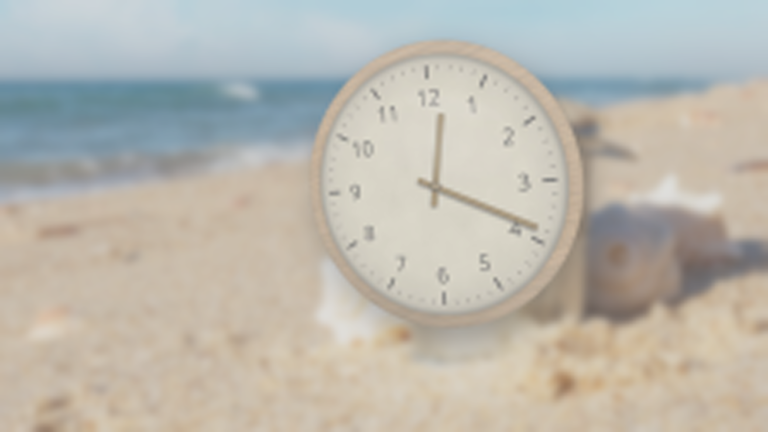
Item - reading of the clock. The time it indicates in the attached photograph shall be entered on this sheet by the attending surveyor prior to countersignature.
12:19
